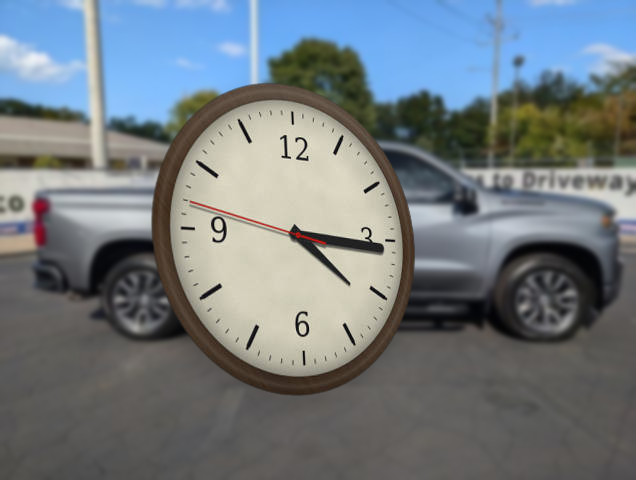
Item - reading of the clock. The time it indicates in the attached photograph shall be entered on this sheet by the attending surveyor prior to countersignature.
4:15:47
